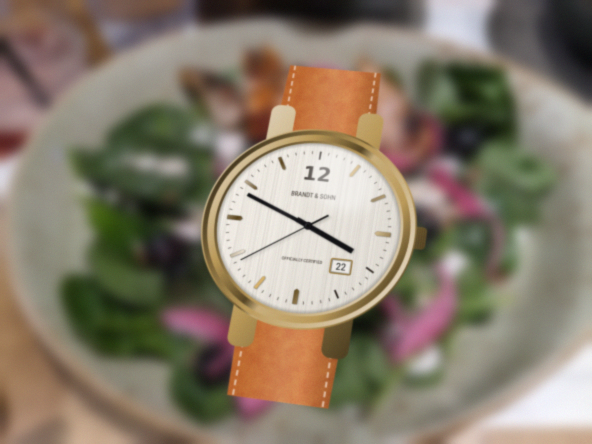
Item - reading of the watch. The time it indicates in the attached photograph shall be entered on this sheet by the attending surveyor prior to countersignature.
3:48:39
